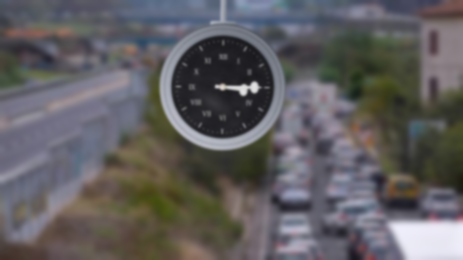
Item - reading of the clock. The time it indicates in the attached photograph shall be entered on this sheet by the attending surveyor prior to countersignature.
3:15
